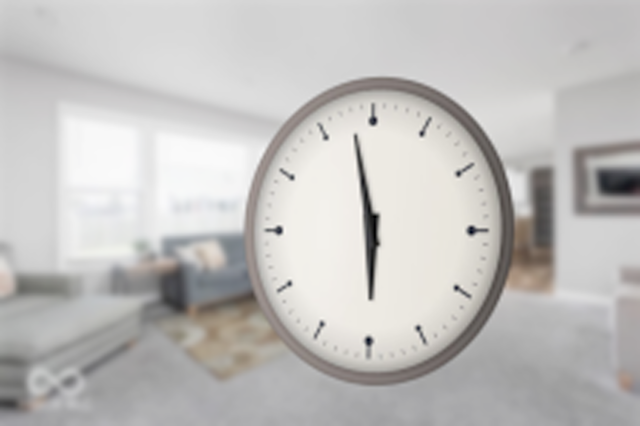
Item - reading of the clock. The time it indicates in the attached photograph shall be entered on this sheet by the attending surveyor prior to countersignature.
5:58
